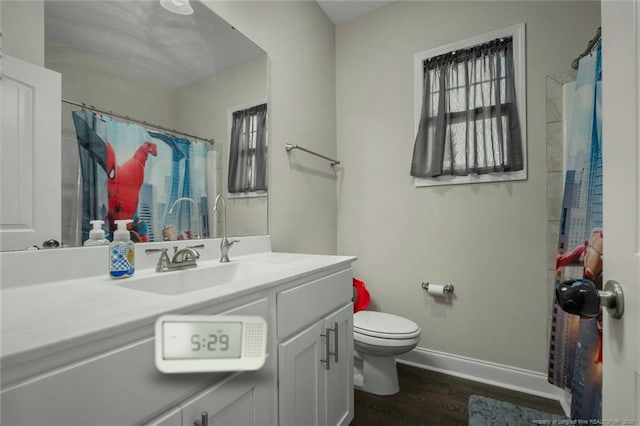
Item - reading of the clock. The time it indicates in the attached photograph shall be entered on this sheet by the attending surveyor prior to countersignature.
5:29
